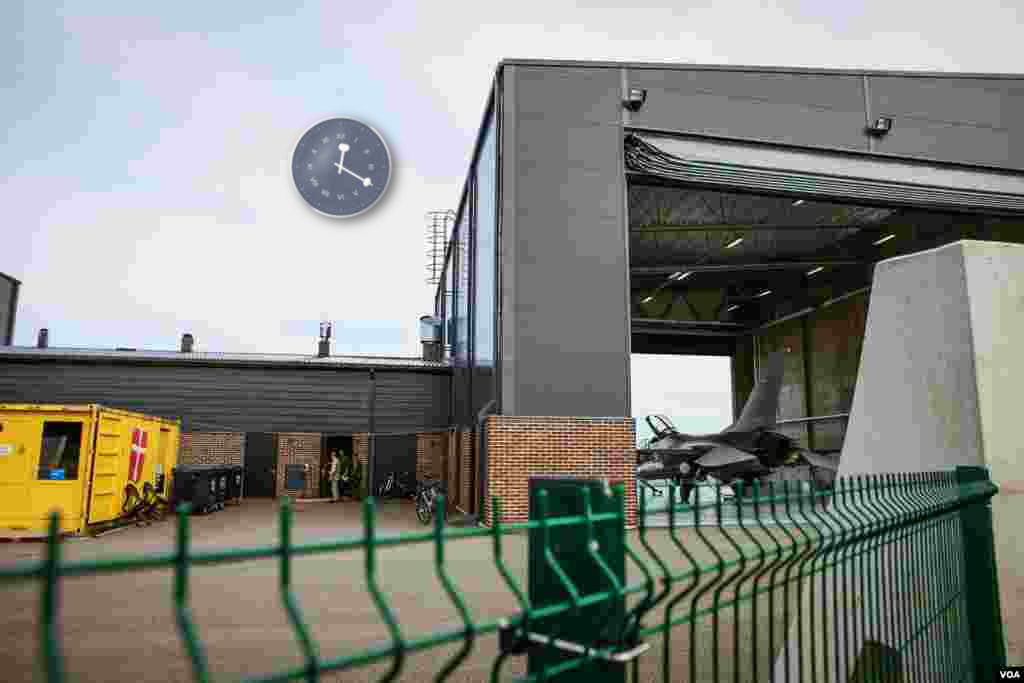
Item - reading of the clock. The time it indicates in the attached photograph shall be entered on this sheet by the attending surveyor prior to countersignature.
12:20
